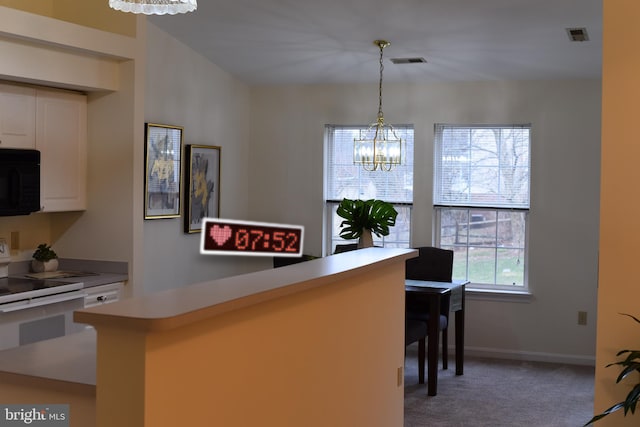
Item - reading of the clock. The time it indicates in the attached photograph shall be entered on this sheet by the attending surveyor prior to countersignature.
7:52
